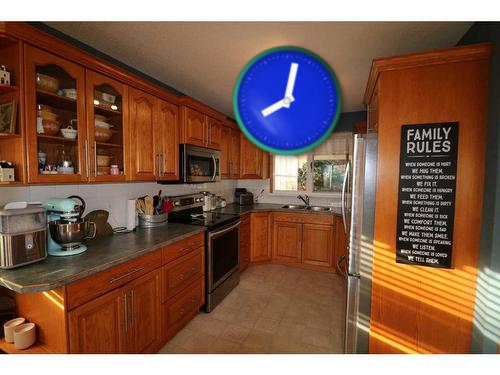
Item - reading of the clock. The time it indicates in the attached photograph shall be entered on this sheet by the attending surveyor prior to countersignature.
8:02
